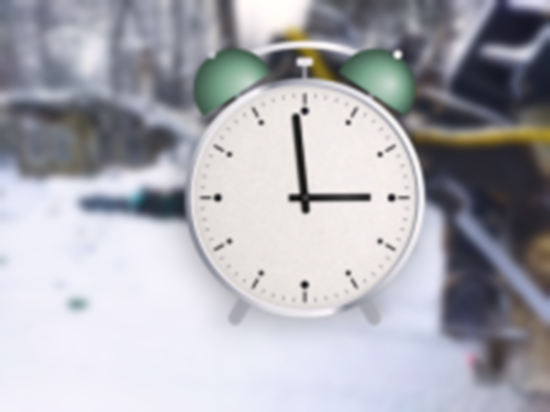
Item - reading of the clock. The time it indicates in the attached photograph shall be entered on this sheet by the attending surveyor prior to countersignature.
2:59
